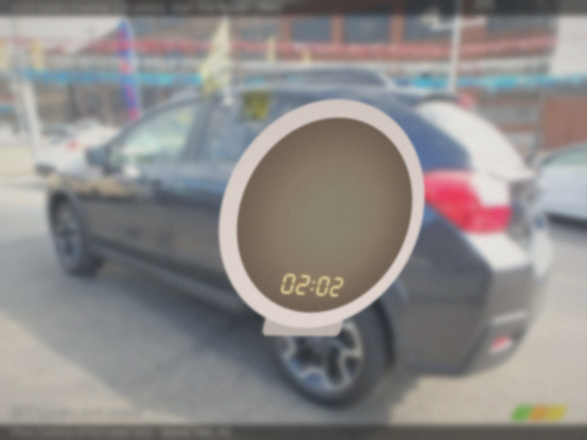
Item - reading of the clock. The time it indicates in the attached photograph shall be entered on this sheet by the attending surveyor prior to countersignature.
2:02
